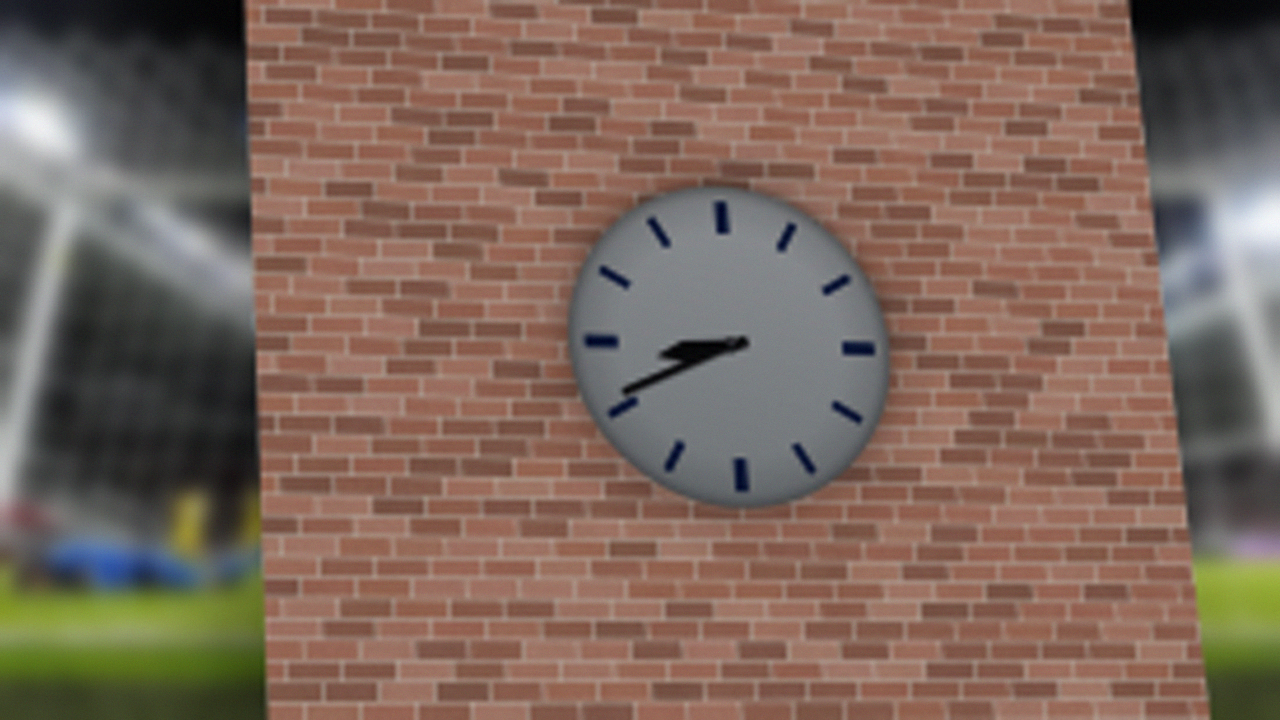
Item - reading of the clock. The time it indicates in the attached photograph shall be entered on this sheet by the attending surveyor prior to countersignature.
8:41
